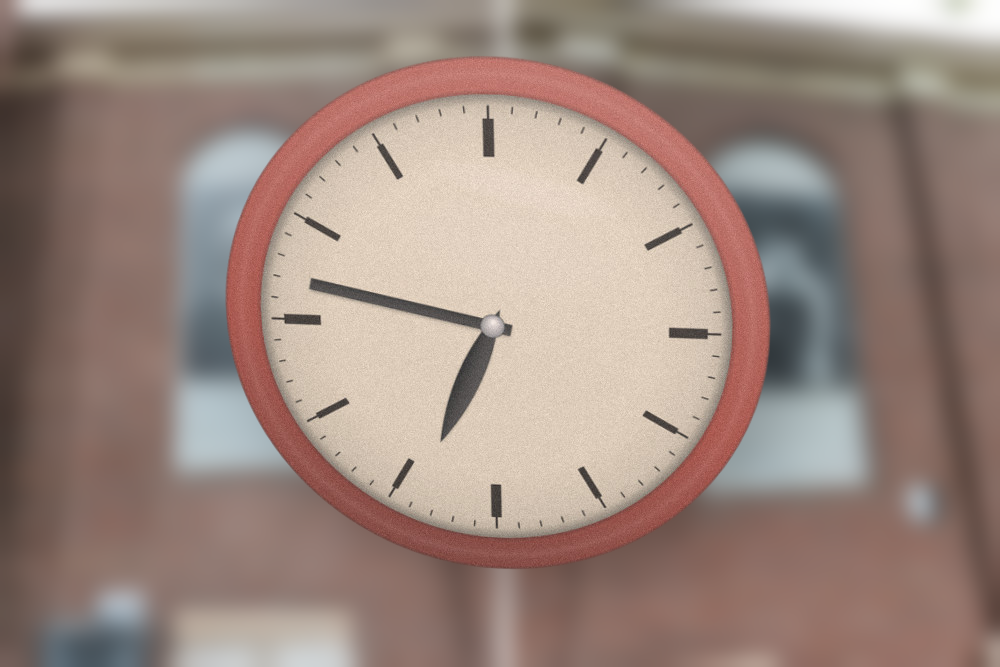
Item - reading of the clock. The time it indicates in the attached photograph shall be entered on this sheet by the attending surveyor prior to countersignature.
6:47
